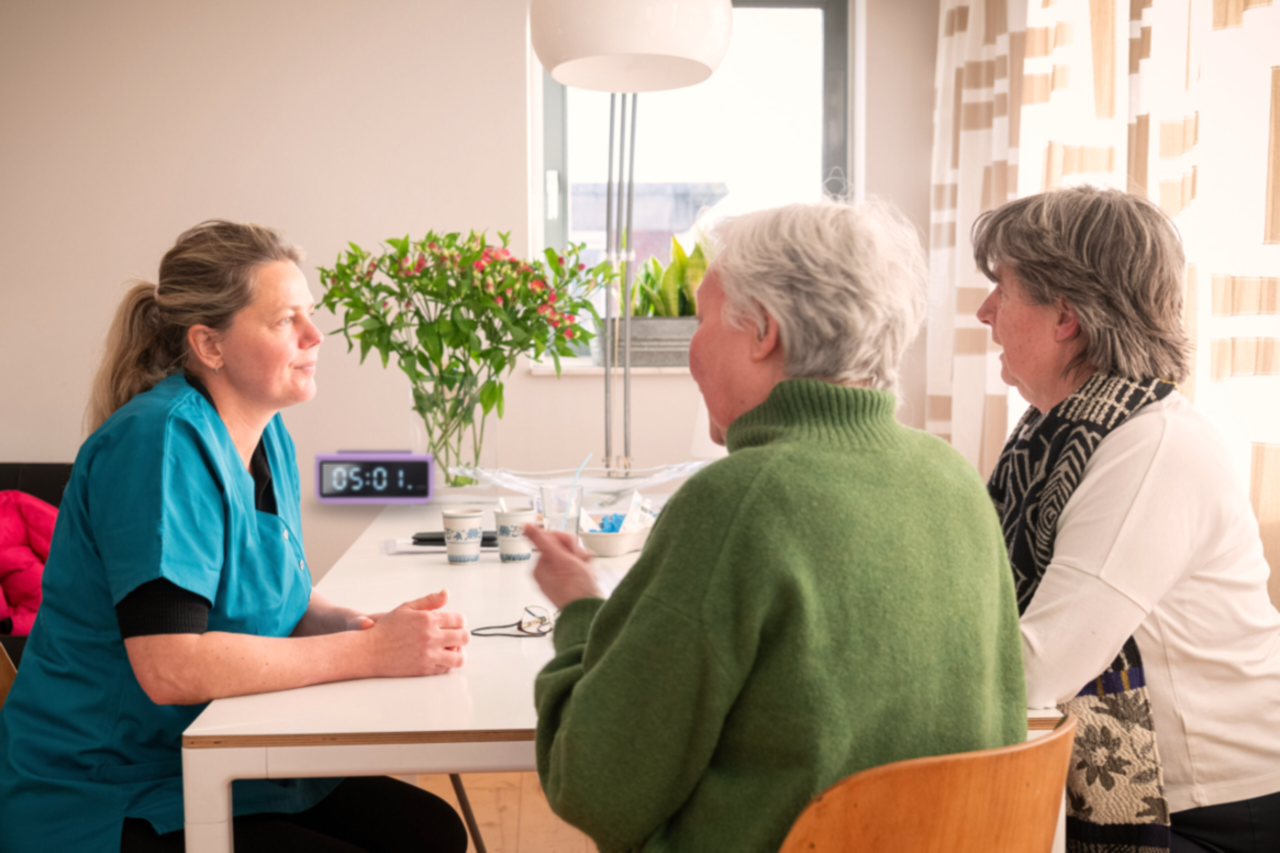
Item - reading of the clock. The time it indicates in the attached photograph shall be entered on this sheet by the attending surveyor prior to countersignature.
5:01
